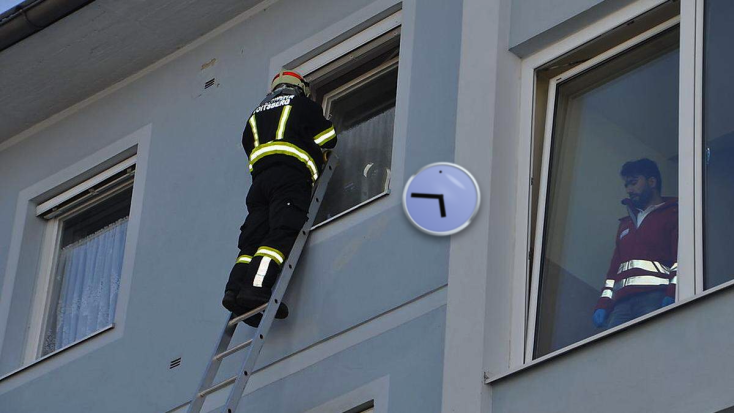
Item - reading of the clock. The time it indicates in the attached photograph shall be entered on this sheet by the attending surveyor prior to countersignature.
5:46
